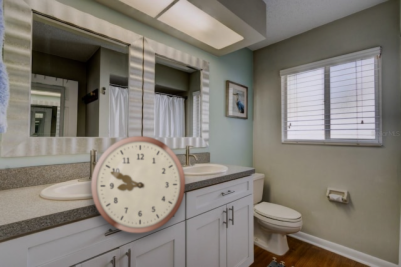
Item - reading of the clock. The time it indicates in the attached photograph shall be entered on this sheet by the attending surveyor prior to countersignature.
8:49
